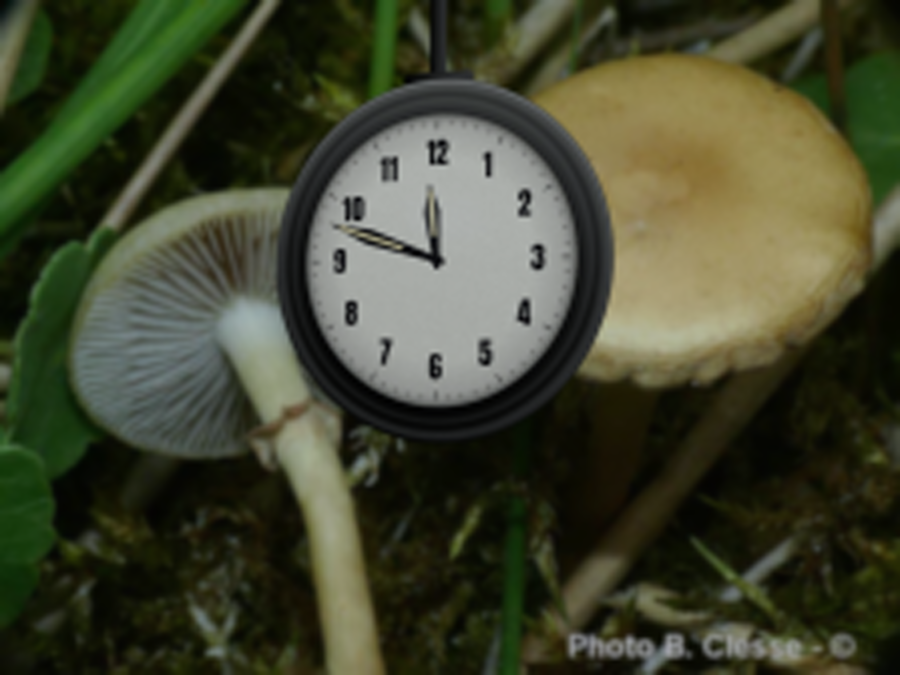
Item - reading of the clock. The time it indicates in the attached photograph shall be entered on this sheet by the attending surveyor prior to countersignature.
11:48
